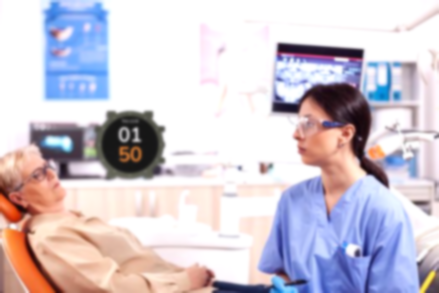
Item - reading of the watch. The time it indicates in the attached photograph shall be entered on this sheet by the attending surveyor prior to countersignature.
1:50
